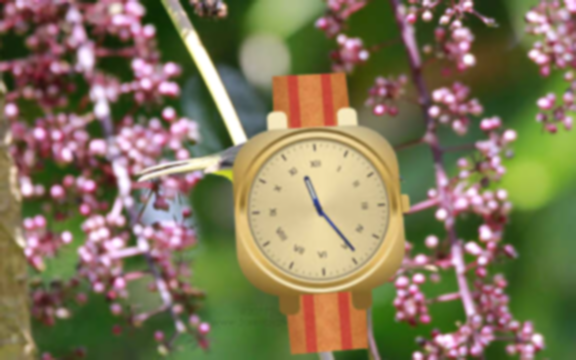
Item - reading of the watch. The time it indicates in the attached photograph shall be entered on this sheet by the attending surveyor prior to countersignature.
11:24
